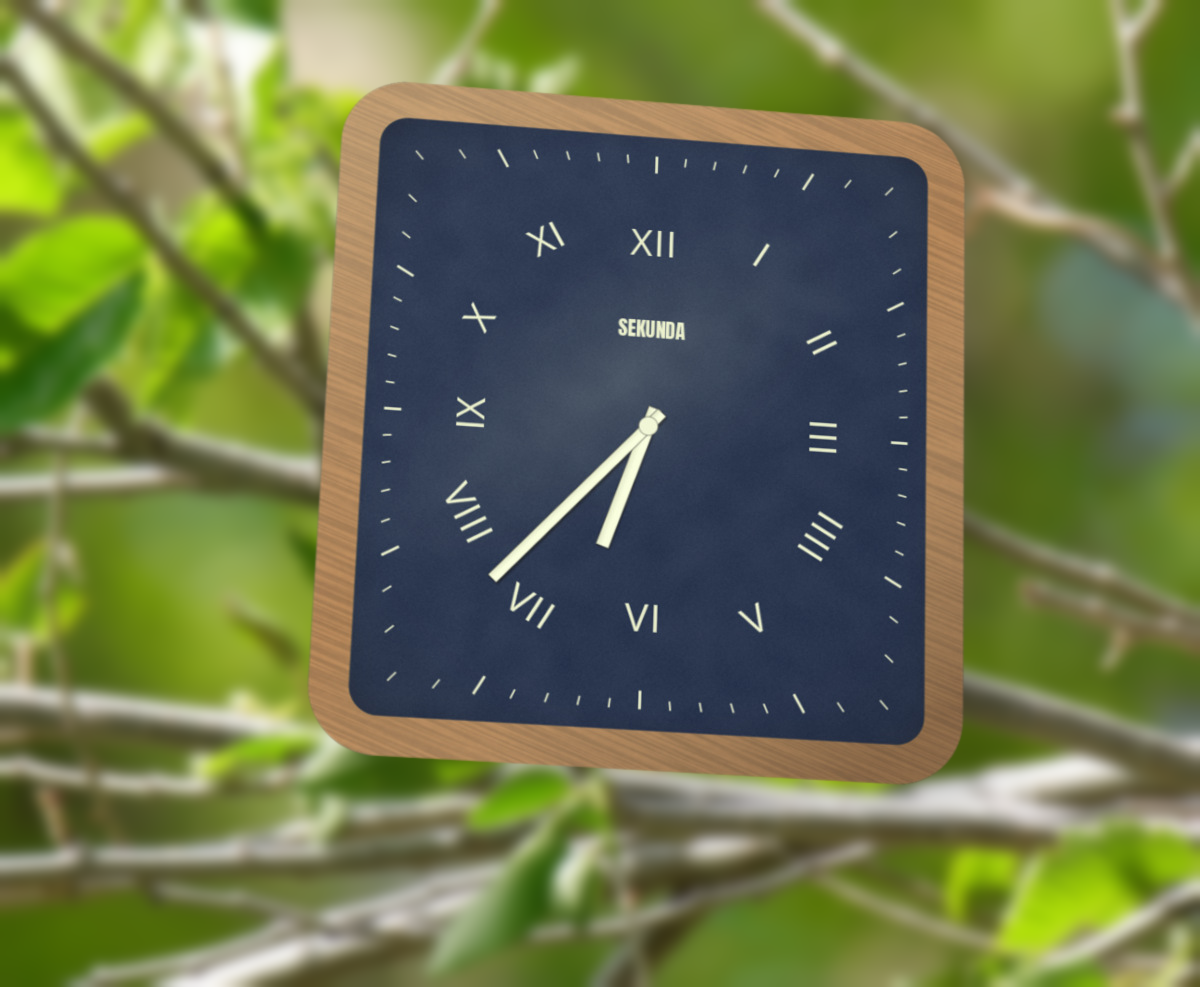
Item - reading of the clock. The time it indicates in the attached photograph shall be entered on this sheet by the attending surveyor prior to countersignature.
6:37
